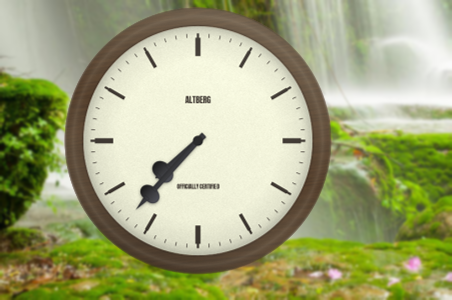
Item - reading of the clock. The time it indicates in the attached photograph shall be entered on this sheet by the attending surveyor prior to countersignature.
7:37
